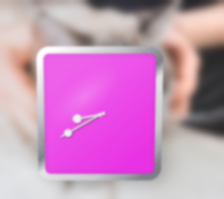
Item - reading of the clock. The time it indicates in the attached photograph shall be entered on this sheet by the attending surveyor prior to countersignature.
8:40
